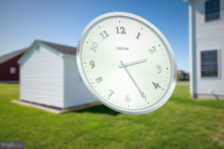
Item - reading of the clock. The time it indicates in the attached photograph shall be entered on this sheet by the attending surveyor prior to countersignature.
2:25
